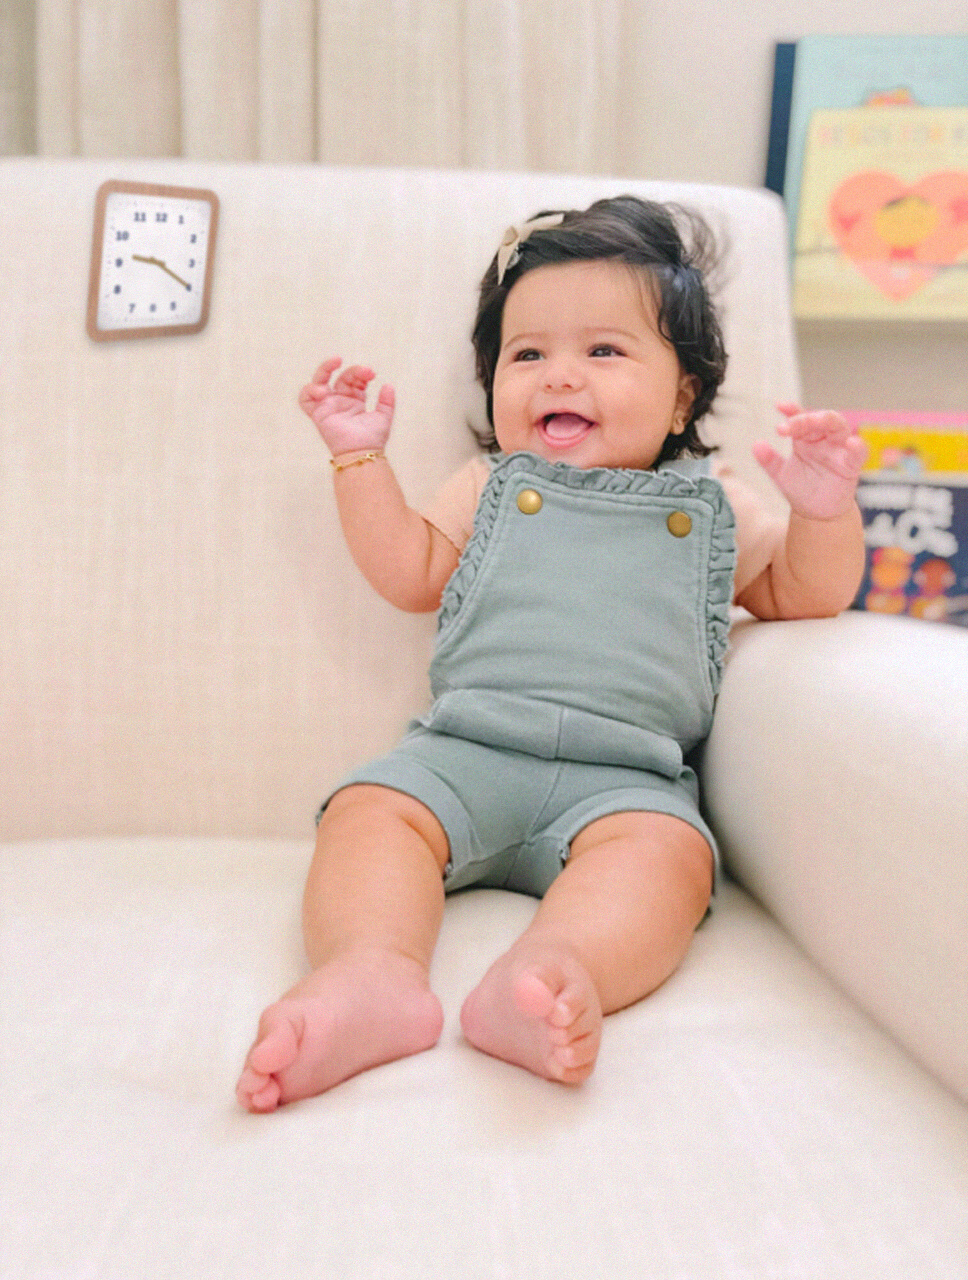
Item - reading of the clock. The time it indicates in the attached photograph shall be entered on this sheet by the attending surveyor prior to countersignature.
9:20
